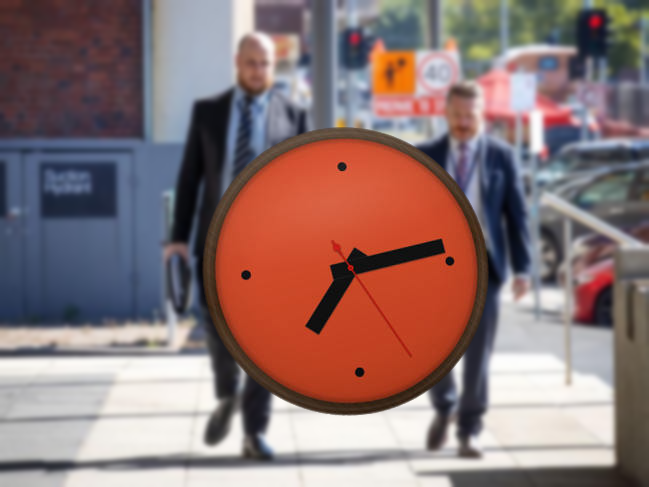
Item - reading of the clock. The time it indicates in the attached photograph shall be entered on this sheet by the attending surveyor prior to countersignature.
7:13:25
